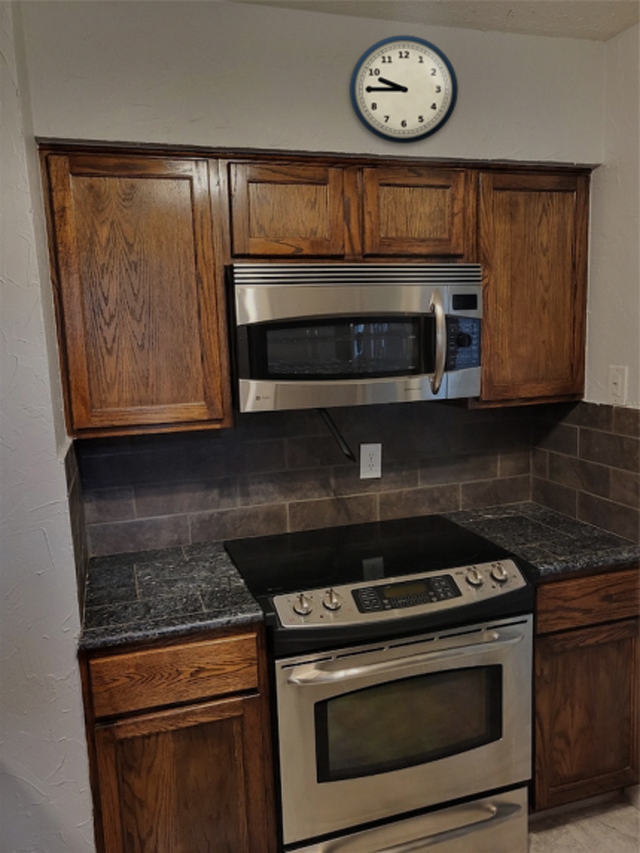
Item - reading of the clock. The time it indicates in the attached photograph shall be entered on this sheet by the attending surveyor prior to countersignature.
9:45
